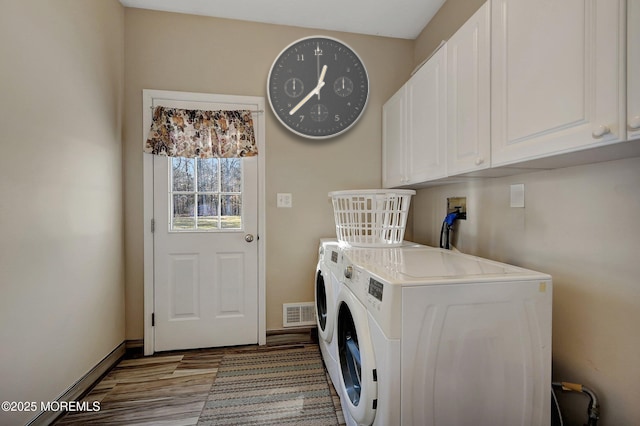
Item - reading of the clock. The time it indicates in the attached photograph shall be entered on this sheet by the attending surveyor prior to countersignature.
12:38
